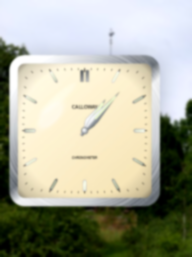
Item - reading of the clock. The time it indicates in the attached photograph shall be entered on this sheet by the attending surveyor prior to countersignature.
1:07
